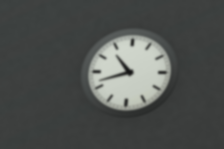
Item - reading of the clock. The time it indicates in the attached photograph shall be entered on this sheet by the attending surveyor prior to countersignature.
10:42
